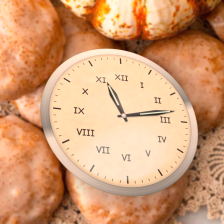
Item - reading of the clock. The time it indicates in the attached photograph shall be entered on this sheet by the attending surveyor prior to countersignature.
11:13
